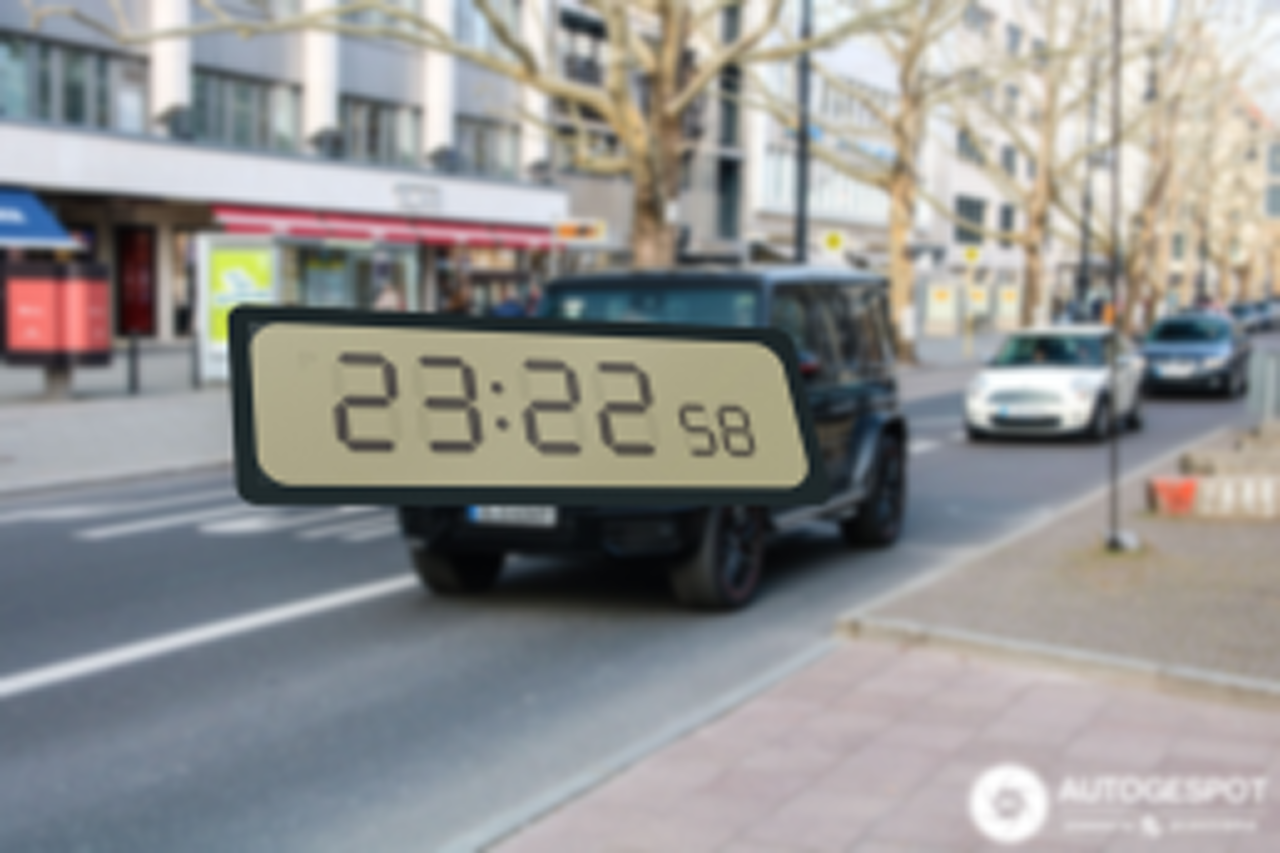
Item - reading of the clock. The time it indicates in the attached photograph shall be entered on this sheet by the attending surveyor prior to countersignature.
23:22:58
